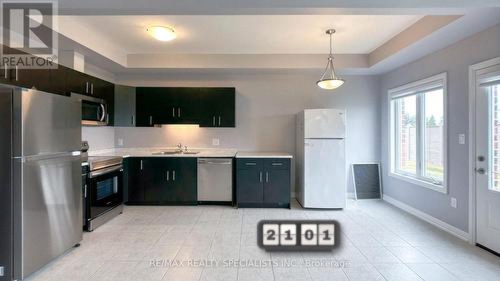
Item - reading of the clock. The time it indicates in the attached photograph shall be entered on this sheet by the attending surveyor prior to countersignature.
21:01
